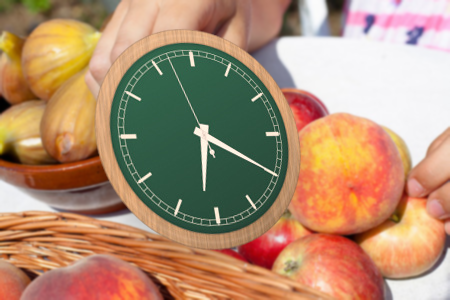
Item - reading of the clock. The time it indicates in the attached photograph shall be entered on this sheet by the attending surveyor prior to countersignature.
6:19:57
